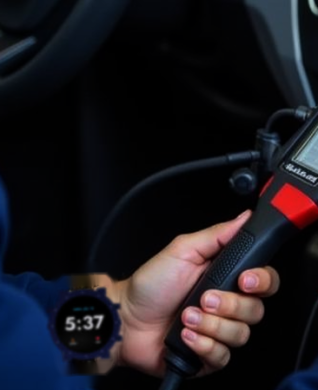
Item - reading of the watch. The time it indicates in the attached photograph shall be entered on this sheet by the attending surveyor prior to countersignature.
5:37
